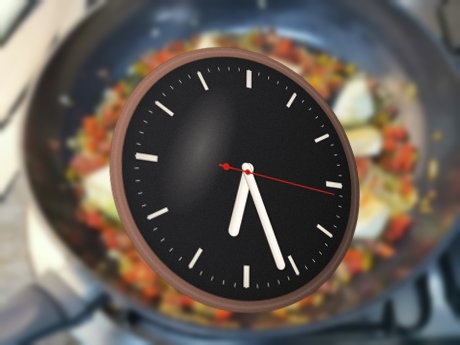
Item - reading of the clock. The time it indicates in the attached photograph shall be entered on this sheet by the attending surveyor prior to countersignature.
6:26:16
